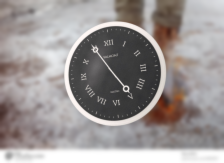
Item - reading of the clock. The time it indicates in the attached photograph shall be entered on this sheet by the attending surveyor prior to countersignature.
4:55
